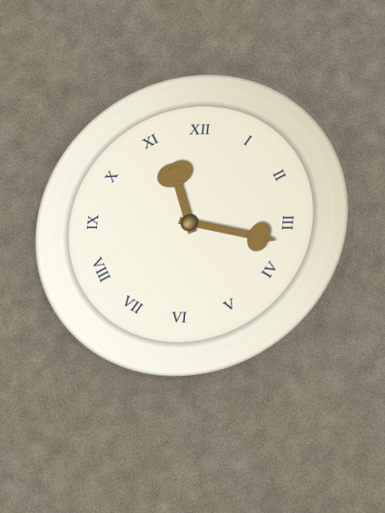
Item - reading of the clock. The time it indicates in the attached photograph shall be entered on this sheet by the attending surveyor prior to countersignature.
11:17
